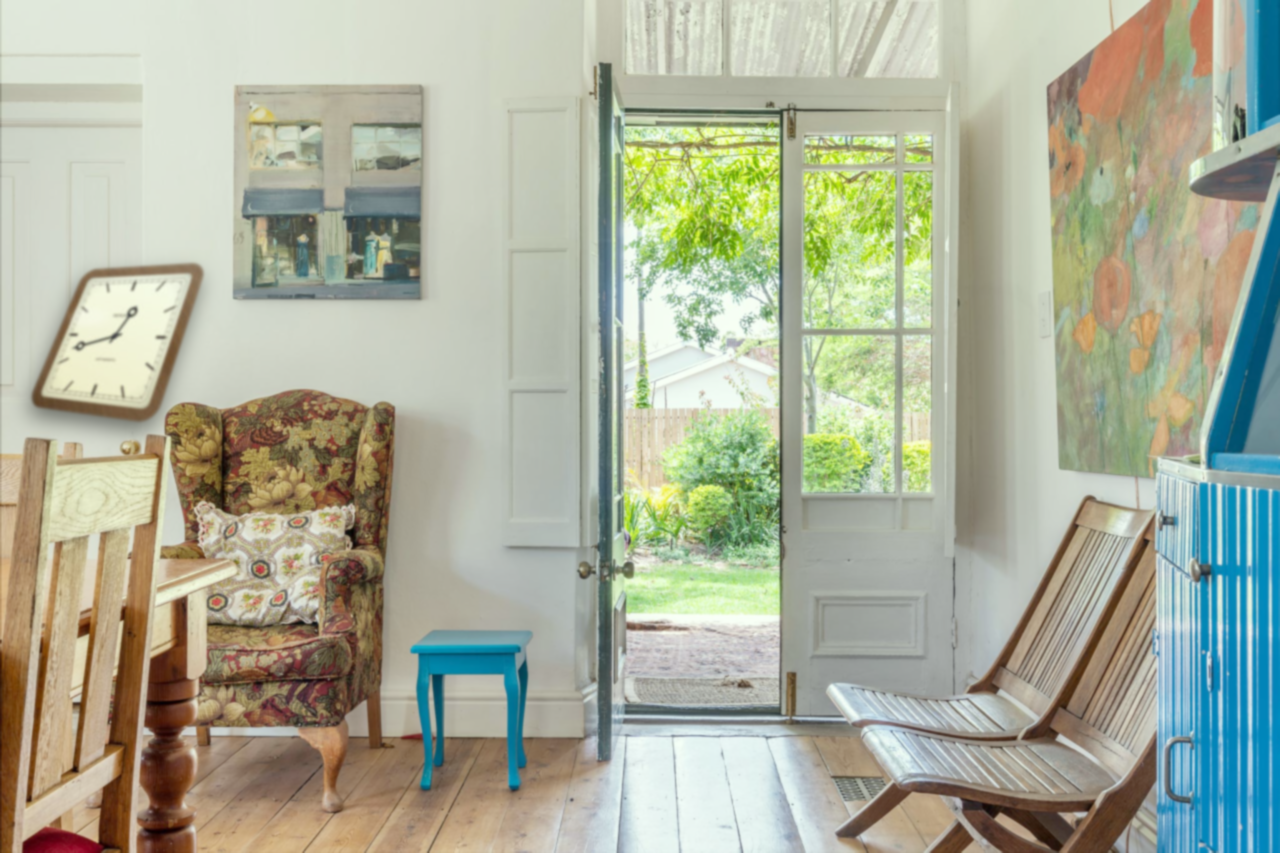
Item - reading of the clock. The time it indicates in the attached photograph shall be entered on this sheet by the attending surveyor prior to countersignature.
12:42
